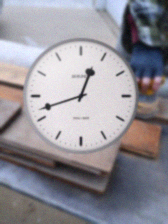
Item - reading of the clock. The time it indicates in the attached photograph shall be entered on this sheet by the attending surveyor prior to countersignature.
12:42
